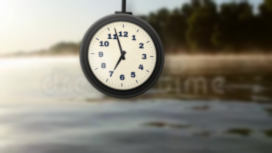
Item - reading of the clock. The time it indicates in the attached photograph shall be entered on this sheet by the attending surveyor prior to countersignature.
6:57
